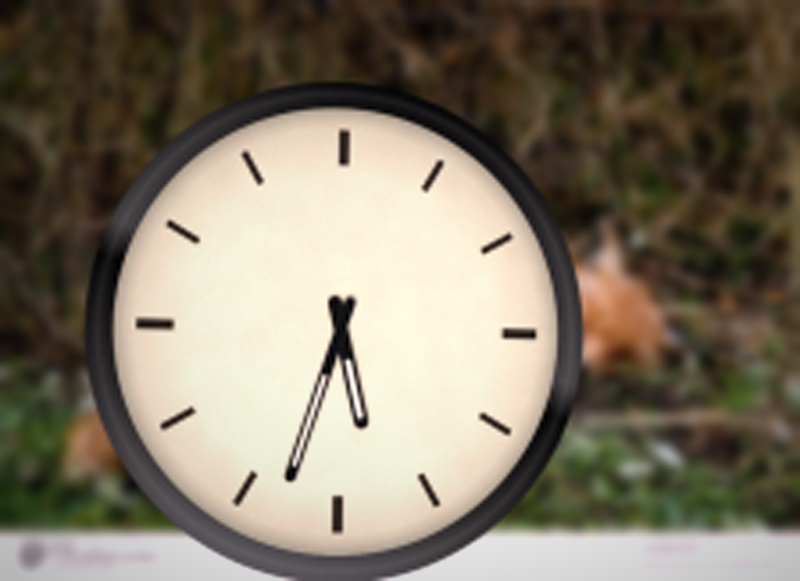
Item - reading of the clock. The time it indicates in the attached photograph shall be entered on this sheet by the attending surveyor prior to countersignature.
5:33
